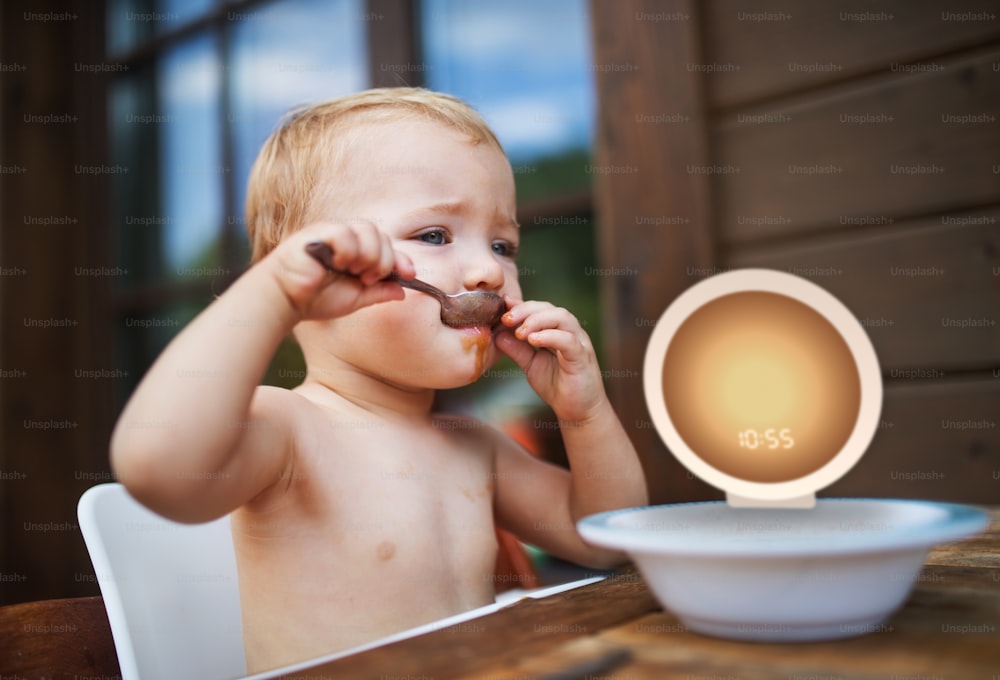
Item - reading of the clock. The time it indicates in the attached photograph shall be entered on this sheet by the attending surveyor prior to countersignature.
10:55
